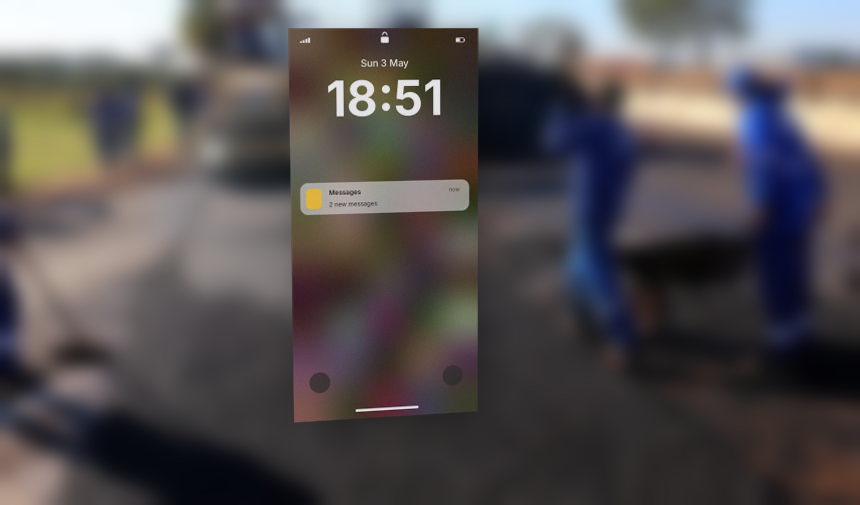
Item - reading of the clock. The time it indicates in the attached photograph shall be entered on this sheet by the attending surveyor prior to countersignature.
18:51
